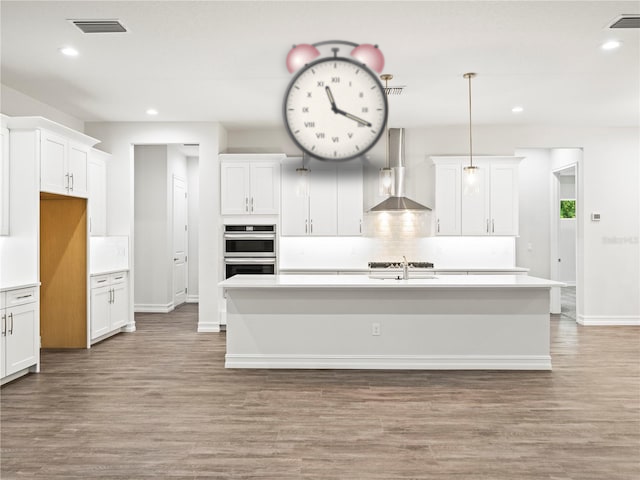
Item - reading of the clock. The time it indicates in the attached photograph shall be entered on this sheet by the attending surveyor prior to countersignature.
11:19
